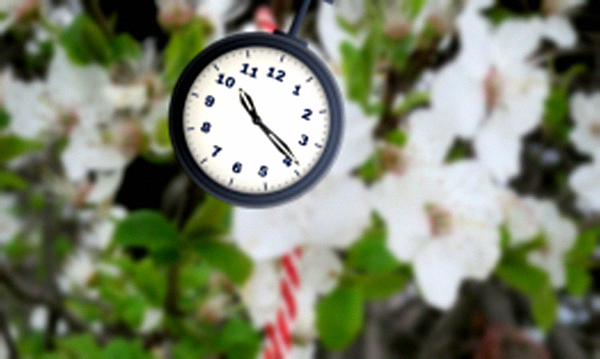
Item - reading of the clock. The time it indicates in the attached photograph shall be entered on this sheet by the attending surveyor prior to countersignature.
10:19
